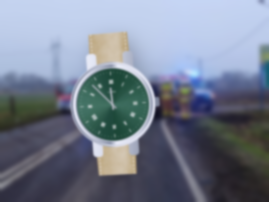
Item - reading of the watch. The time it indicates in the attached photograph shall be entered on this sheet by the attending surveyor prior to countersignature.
11:53
